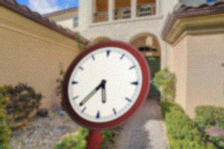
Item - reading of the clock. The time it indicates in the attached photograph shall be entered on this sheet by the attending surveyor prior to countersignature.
5:37
